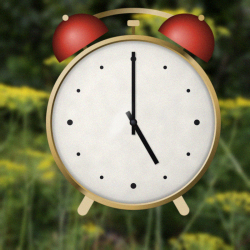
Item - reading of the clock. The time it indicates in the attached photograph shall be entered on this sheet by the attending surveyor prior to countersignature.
5:00
